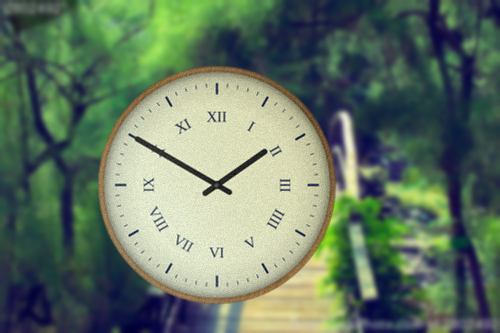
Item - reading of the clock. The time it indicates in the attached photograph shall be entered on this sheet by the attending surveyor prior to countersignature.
1:50
